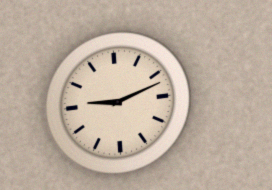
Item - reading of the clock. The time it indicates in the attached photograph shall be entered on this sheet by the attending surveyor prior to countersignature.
9:12
